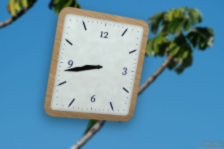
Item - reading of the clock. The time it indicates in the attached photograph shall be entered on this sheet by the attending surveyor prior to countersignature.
8:43
